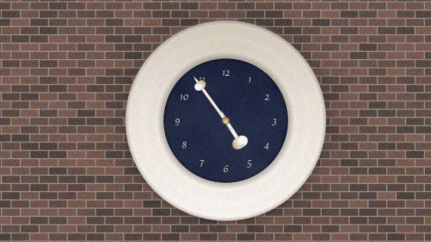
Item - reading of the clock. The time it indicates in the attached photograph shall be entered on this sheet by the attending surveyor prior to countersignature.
4:54
